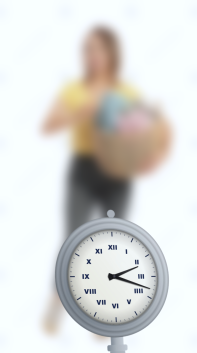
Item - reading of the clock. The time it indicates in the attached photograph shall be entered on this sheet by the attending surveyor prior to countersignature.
2:18
